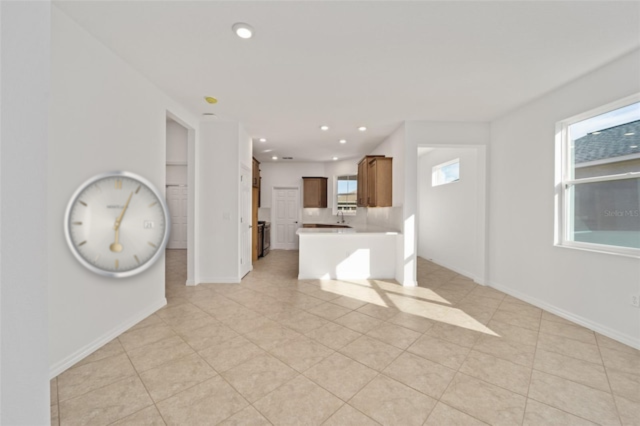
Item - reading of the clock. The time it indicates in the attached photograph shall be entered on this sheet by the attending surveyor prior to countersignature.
6:04
